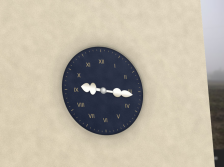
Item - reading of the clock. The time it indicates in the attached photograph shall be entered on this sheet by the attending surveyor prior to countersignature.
9:16
